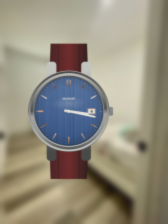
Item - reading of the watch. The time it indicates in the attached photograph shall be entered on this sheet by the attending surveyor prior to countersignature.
3:17
